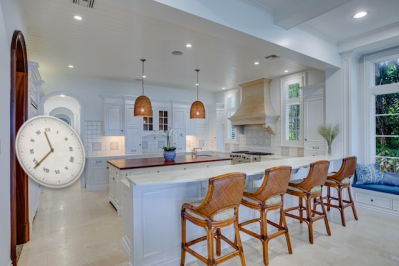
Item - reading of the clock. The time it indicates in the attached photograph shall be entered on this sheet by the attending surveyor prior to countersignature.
11:39
